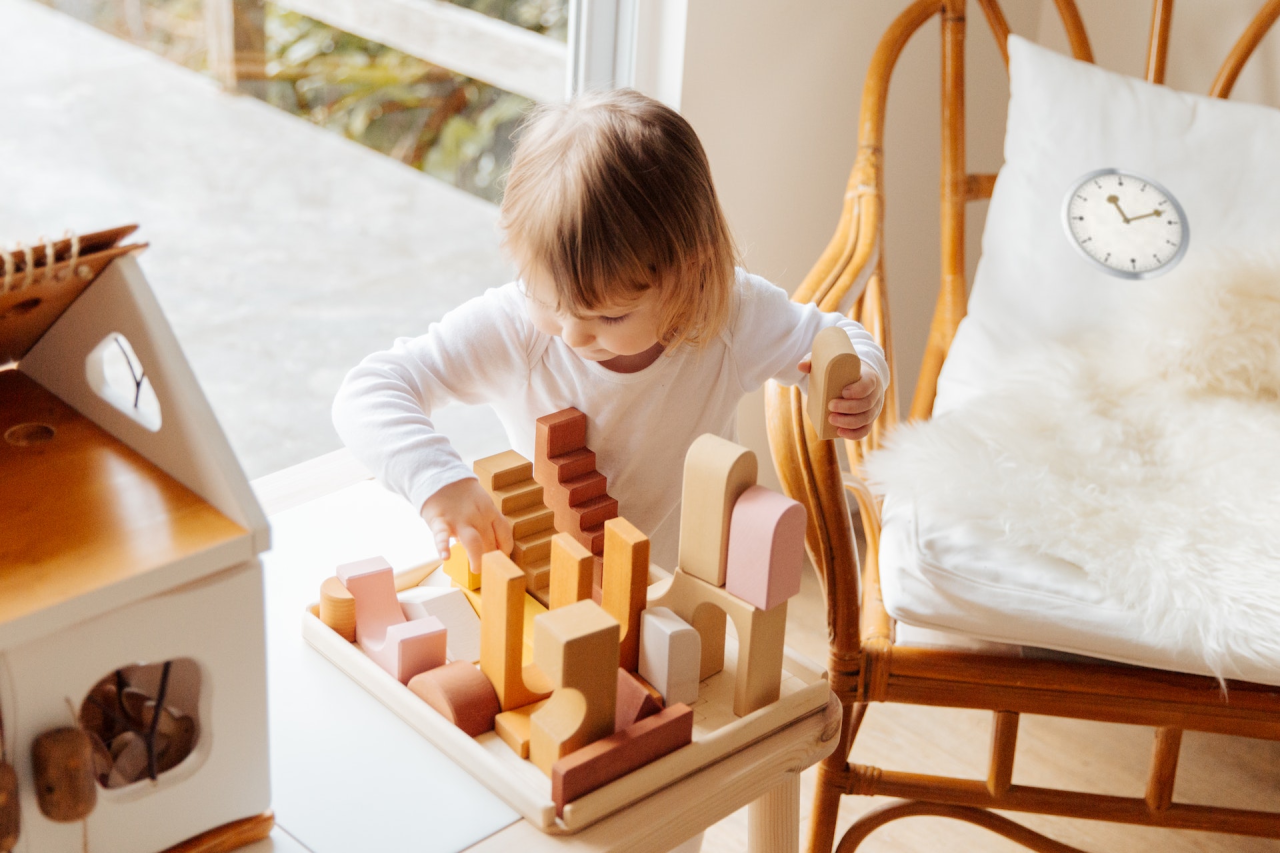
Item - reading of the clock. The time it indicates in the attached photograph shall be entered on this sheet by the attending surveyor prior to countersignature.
11:12
